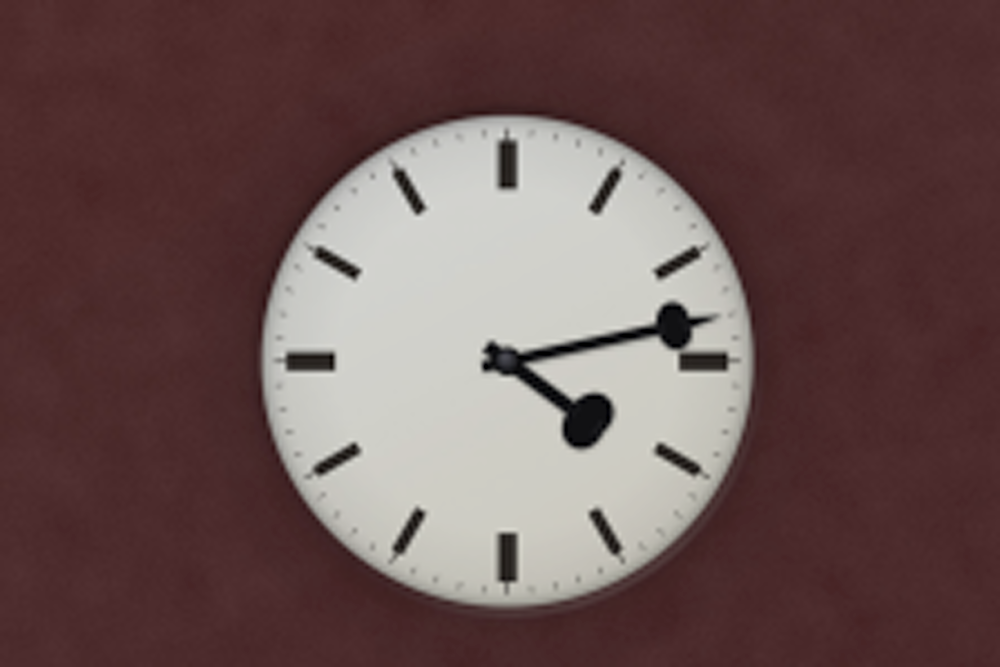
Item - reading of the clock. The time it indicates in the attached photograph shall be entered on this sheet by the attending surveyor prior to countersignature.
4:13
